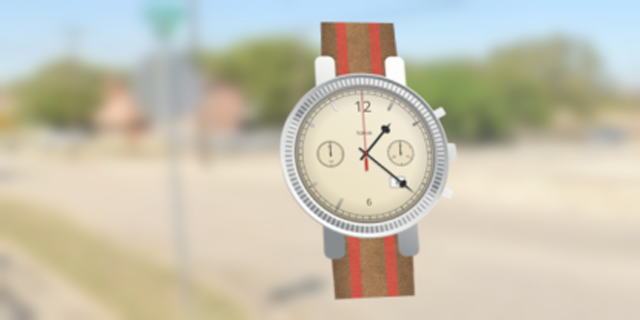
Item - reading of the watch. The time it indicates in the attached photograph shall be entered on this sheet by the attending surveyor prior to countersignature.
1:22
